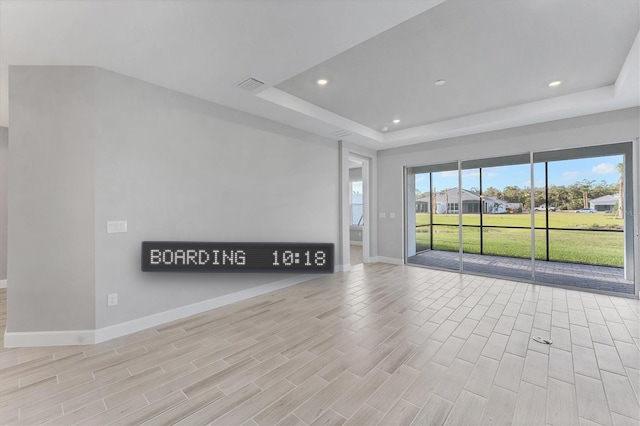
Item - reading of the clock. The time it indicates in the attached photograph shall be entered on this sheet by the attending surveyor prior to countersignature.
10:18
